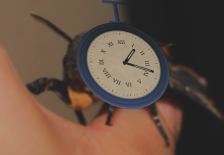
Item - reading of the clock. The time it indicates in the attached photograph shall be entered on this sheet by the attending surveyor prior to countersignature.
1:18
